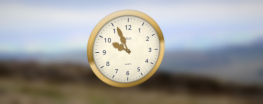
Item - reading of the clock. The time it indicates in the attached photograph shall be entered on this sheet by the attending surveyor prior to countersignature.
9:56
